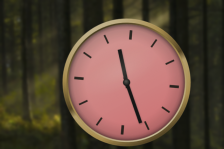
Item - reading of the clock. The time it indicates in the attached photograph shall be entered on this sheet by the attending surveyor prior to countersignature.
11:26
